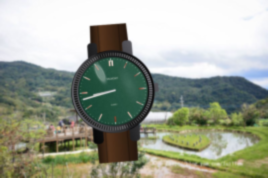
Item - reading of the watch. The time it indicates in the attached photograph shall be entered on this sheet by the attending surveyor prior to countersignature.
8:43
